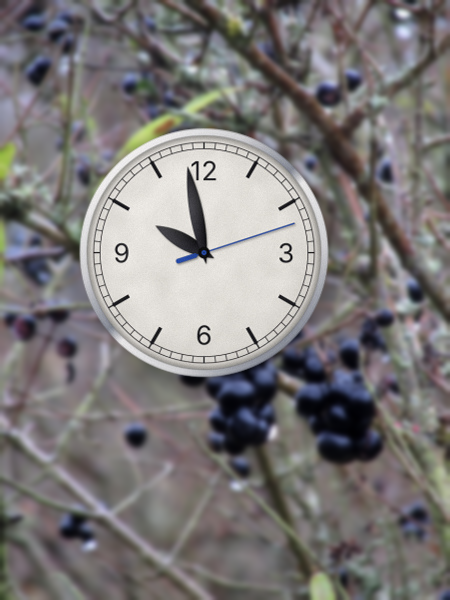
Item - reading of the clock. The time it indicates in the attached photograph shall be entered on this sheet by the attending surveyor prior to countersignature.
9:58:12
